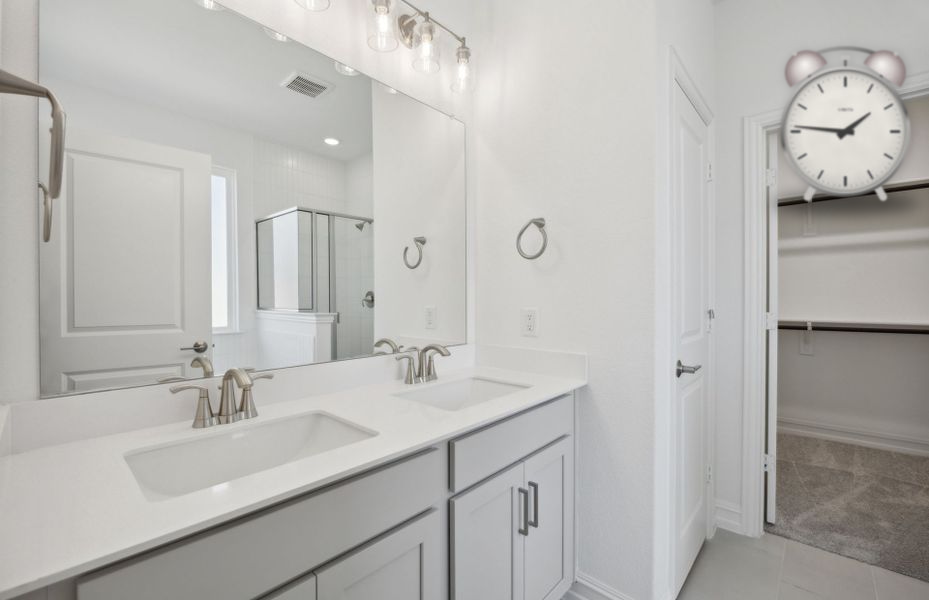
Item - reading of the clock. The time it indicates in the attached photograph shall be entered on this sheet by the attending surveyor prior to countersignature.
1:46
